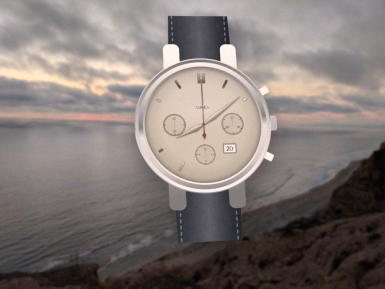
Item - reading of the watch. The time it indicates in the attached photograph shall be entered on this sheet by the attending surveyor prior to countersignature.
8:09
